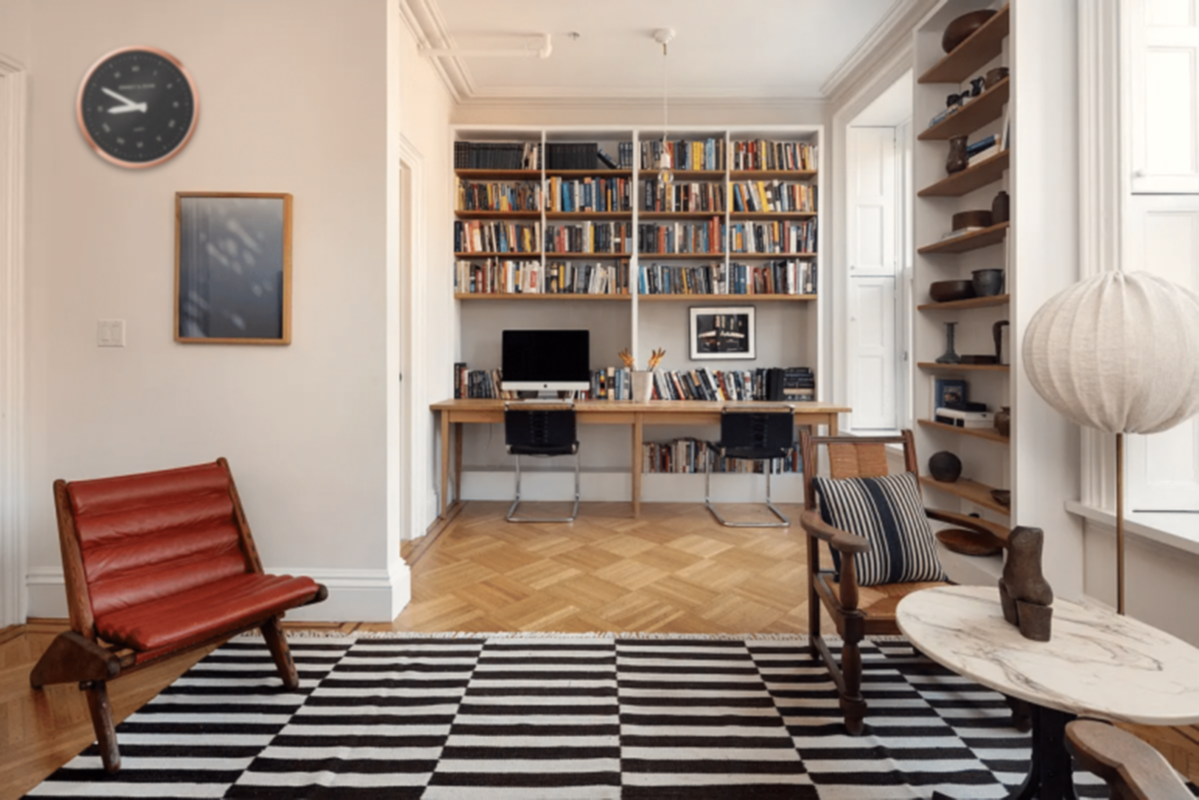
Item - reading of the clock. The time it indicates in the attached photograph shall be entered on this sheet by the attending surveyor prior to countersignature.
8:50
